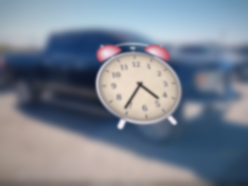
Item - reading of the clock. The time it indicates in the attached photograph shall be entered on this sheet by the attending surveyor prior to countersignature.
4:36
